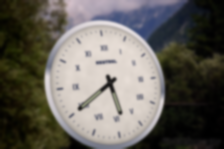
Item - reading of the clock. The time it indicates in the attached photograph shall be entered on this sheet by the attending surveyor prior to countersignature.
5:40
